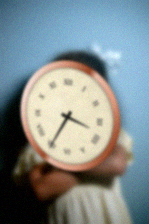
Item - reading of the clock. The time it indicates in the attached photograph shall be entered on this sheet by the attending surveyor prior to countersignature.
3:35
